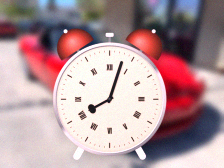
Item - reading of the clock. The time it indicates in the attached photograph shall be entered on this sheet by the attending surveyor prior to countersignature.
8:03
